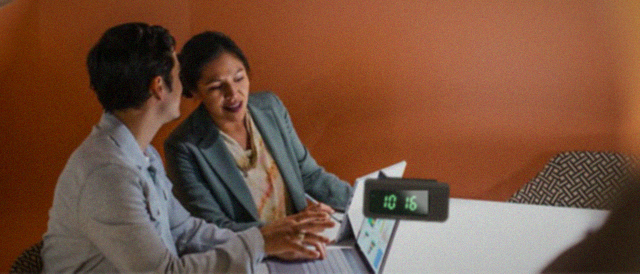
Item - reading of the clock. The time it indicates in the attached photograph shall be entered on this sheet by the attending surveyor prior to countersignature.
10:16
